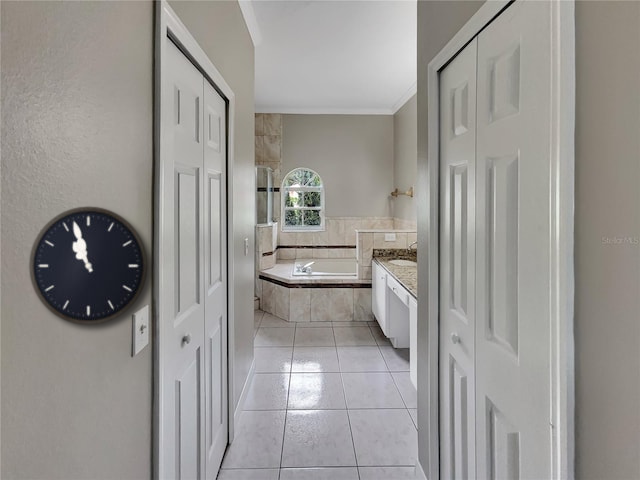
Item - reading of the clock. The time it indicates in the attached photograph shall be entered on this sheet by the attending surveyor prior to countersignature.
10:57
